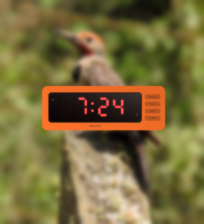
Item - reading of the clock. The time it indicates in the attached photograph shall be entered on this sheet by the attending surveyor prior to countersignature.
7:24
